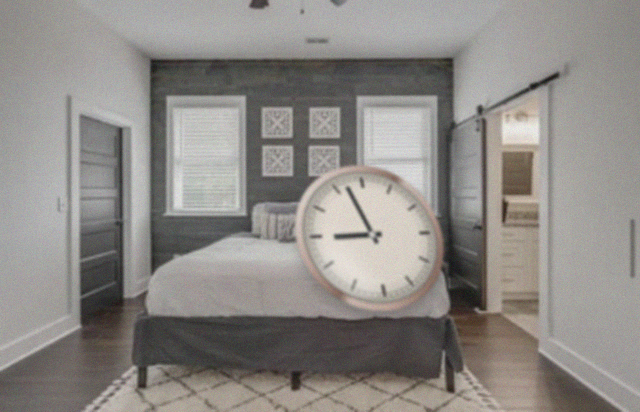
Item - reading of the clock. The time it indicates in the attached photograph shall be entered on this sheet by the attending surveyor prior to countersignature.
8:57
